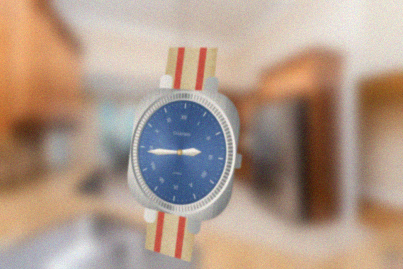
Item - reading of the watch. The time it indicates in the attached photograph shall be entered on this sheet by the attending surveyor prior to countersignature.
2:44
